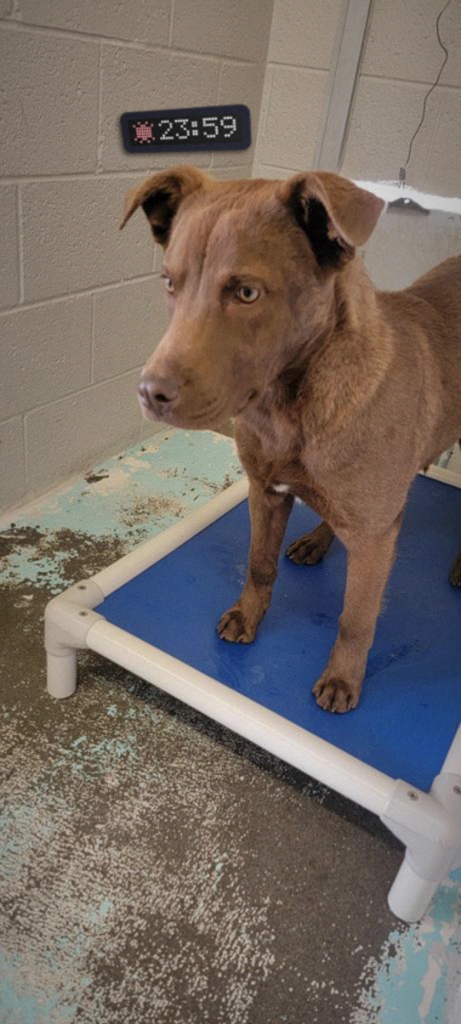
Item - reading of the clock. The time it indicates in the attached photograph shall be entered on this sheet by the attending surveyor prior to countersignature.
23:59
